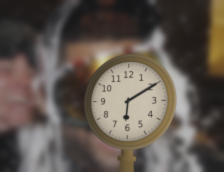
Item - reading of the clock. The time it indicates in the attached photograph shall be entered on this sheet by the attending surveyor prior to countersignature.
6:10
